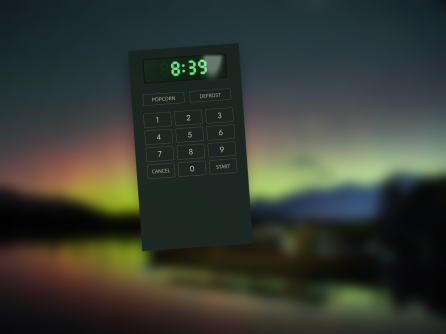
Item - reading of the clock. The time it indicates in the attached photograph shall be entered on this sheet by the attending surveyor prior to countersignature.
8:39
